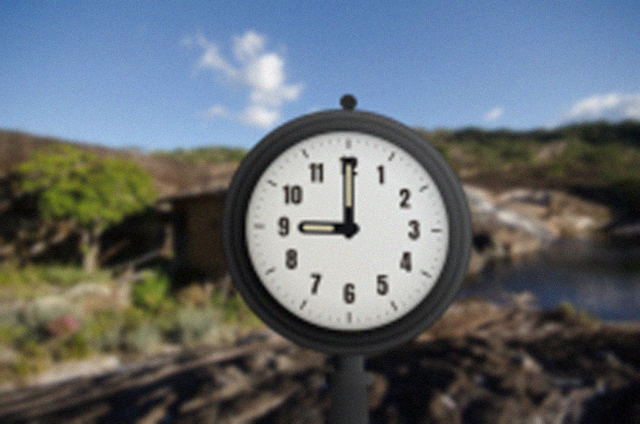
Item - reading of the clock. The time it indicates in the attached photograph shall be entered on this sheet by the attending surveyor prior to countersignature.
9:00
